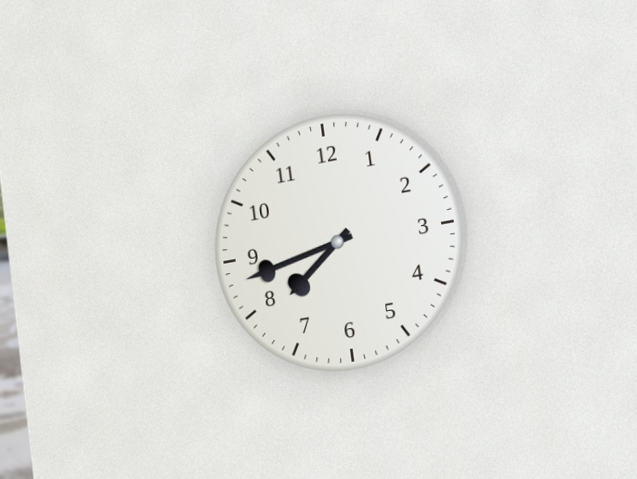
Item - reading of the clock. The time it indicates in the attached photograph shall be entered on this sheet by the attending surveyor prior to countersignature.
7:43
